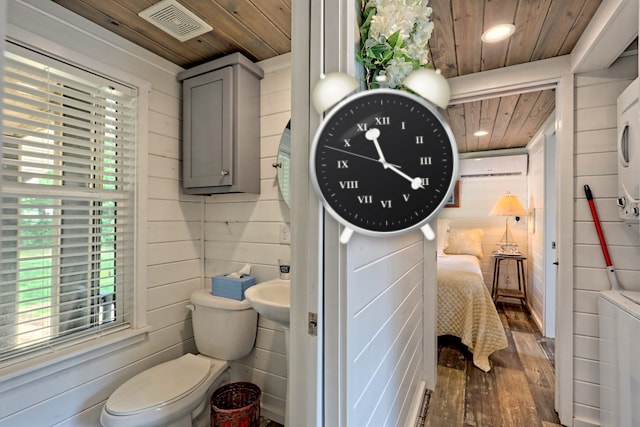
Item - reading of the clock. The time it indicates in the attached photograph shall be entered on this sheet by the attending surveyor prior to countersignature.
11:20:48
